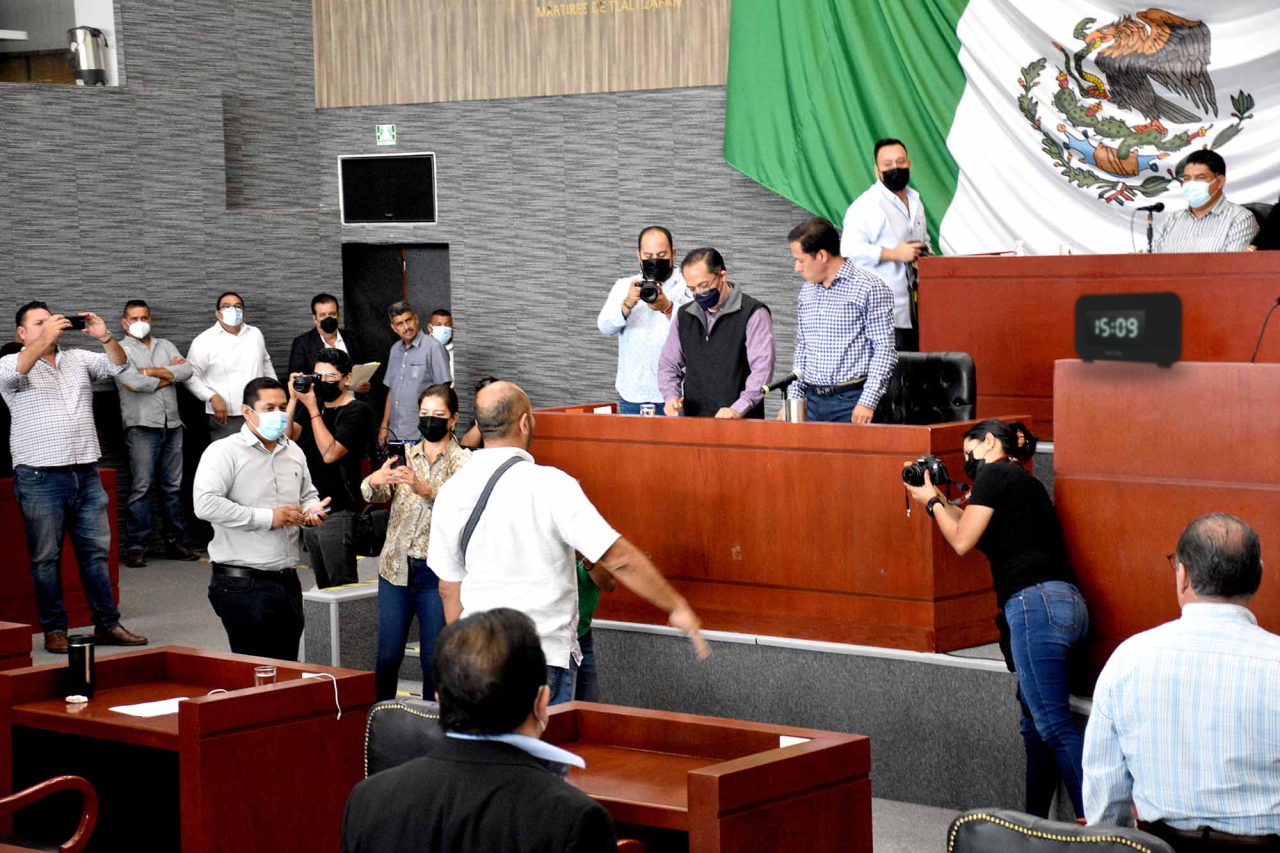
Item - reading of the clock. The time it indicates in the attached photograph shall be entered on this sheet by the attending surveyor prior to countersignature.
15:09
